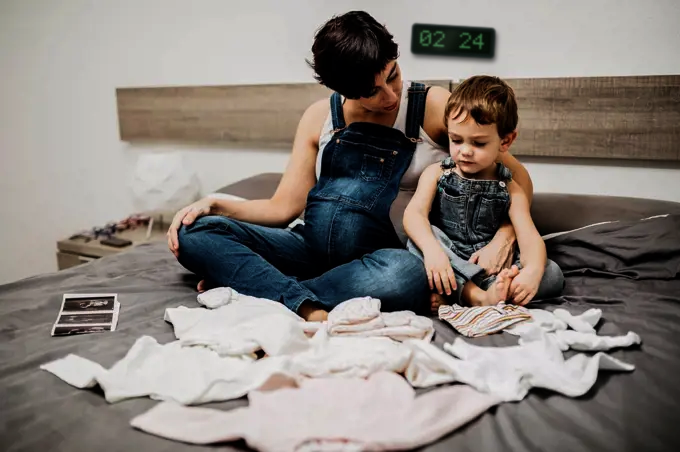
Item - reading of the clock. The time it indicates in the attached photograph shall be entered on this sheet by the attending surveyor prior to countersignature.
2:24
